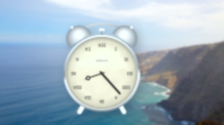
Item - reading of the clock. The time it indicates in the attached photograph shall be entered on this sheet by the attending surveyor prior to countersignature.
8:23
